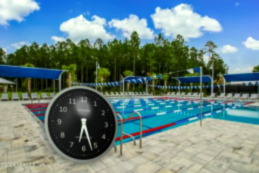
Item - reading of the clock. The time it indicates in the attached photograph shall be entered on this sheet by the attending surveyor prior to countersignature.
6:27
